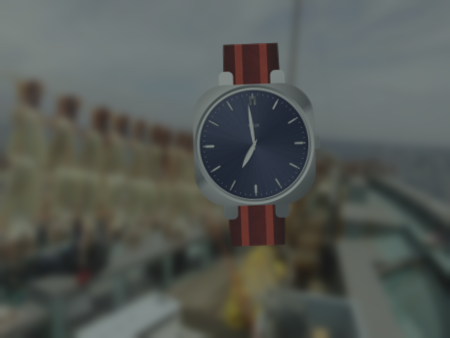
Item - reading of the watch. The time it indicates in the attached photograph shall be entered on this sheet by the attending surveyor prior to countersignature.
6:59
